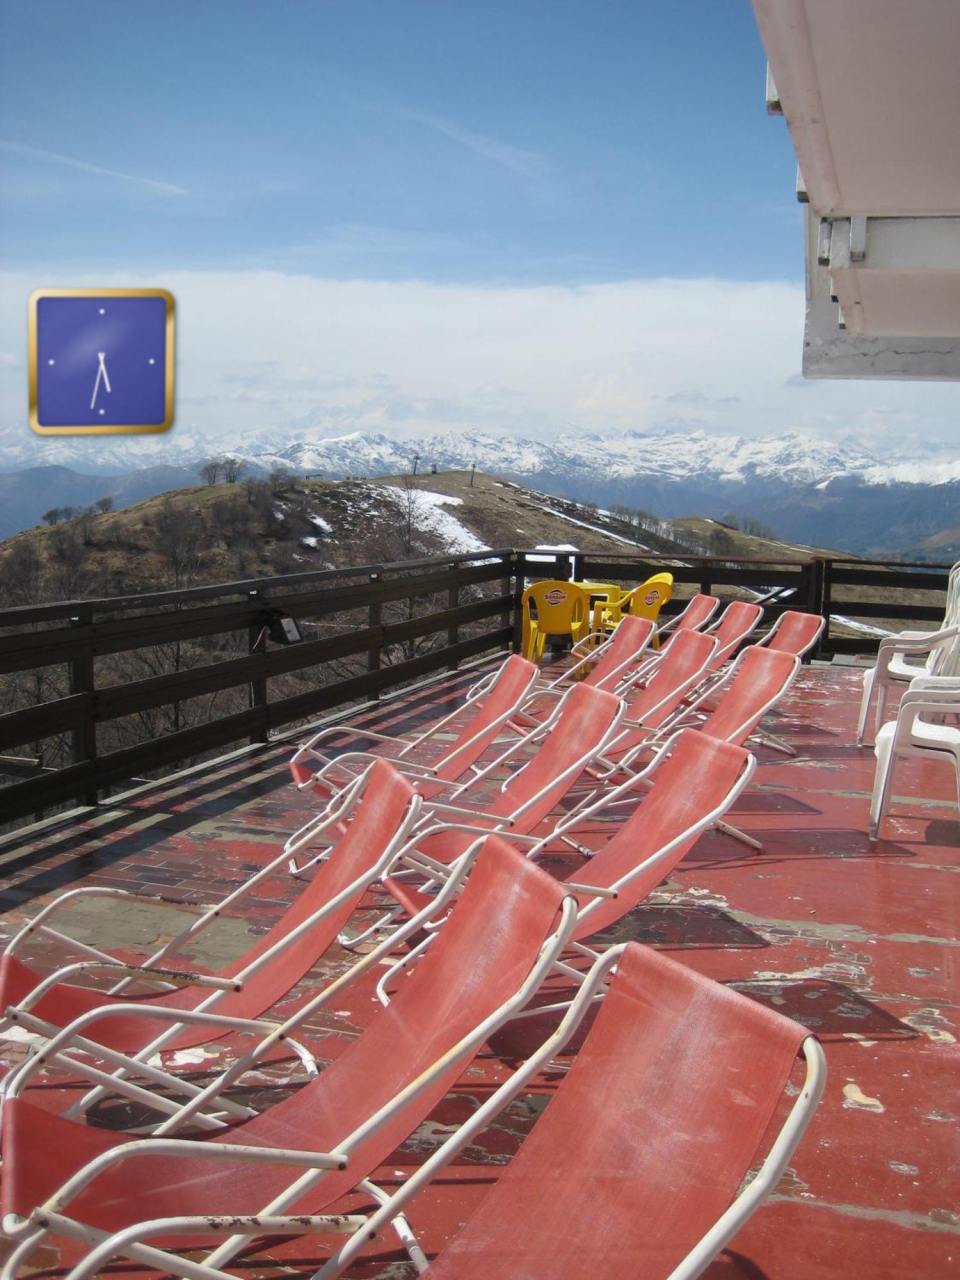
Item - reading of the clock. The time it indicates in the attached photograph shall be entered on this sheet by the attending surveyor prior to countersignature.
5:32
